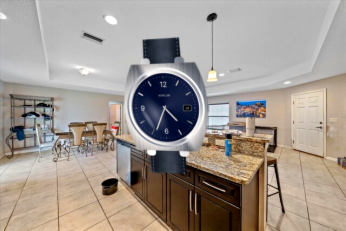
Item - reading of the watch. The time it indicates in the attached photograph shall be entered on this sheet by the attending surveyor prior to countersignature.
4:34
